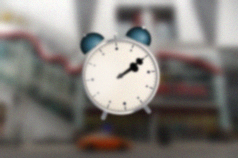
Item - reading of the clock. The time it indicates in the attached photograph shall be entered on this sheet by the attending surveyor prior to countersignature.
2:10
